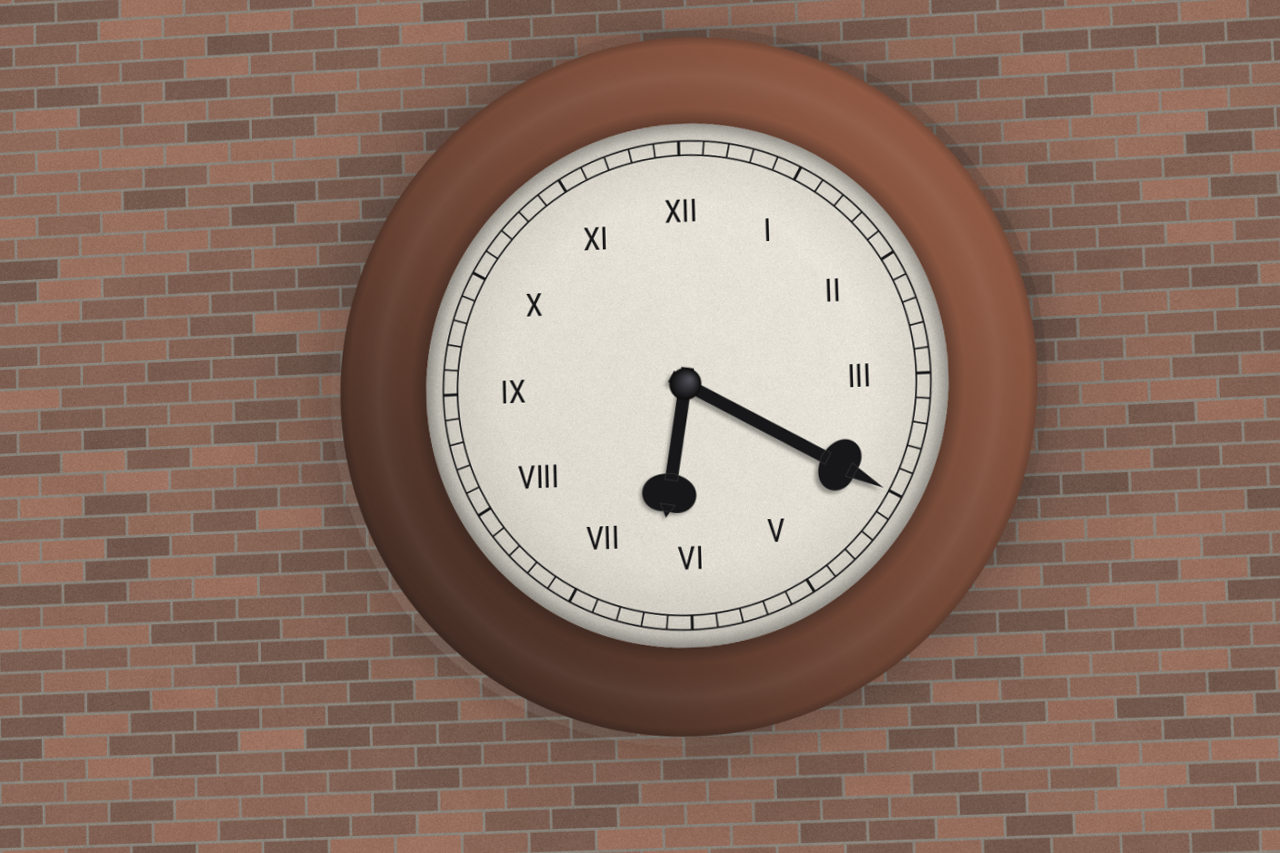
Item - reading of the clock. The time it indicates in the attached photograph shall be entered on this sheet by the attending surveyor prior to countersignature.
6:20
